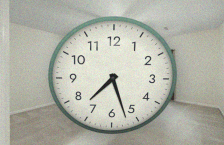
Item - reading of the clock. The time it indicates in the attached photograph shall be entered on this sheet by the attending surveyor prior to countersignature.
7:27
